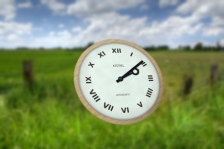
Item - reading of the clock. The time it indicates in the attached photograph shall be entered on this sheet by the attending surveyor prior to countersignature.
2:09
